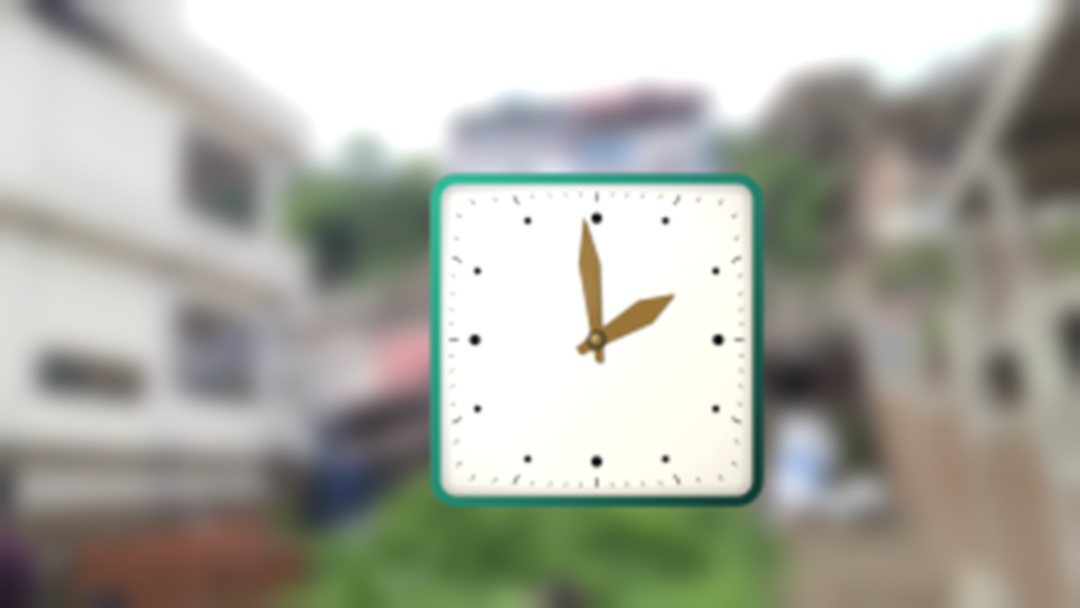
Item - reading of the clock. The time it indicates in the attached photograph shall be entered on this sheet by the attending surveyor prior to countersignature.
1:59
